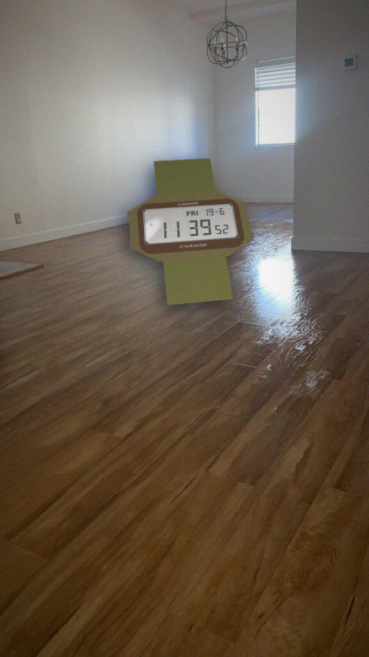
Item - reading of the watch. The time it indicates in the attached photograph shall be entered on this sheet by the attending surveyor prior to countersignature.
11:39:52
